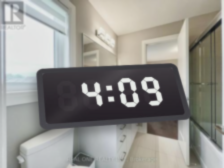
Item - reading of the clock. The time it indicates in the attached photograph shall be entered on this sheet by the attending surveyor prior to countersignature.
4:09
